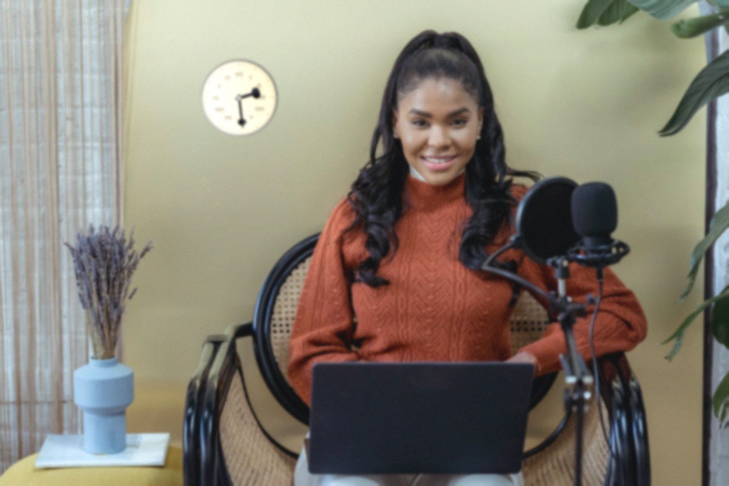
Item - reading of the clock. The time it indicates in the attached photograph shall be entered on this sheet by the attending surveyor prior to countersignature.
2:29
